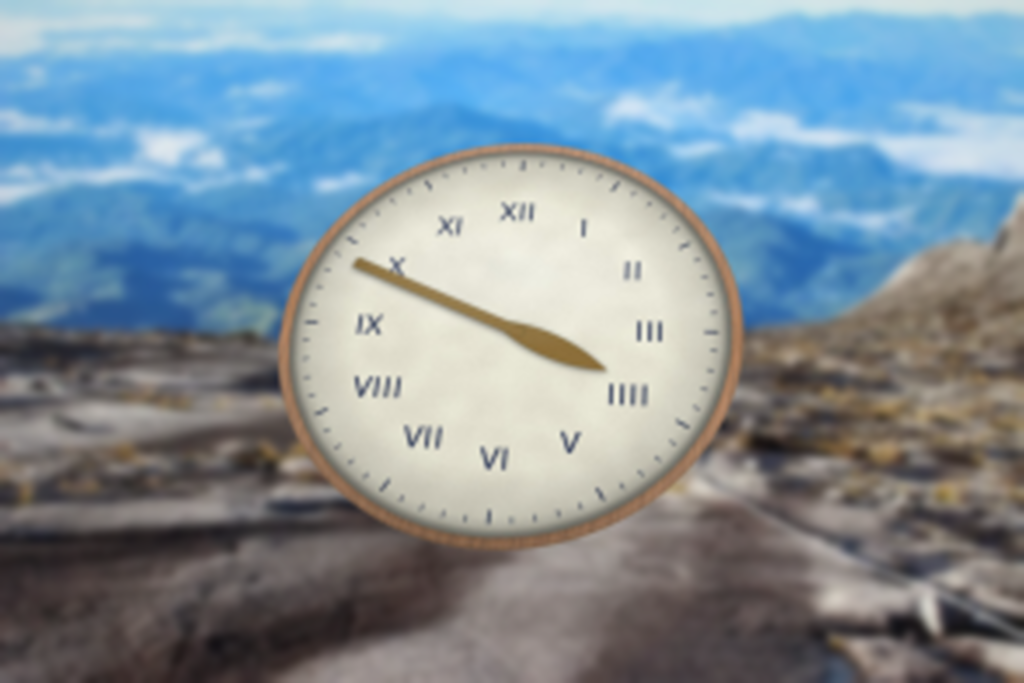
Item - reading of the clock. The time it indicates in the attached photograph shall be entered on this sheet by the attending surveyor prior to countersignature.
3:49
